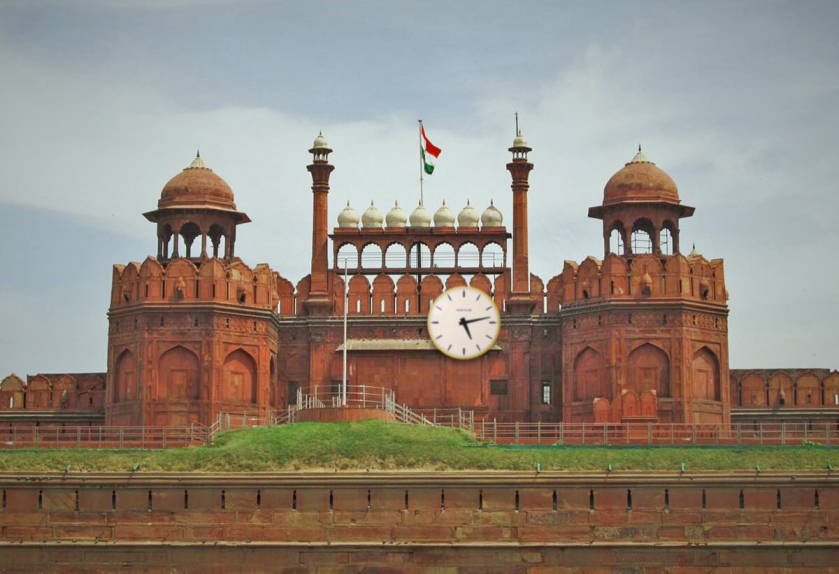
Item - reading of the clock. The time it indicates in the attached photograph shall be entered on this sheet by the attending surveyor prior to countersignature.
5:13
